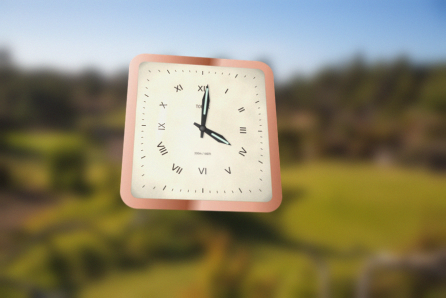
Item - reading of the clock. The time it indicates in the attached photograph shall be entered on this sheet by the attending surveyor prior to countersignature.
4:01
